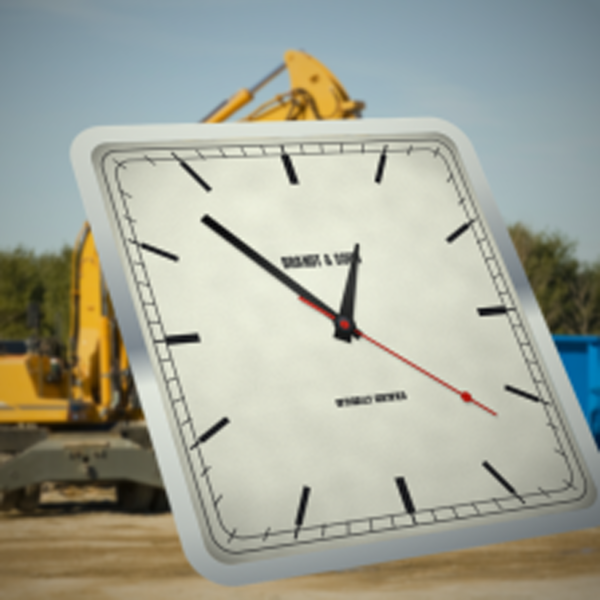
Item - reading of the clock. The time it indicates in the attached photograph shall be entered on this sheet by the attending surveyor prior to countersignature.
12:53:22
